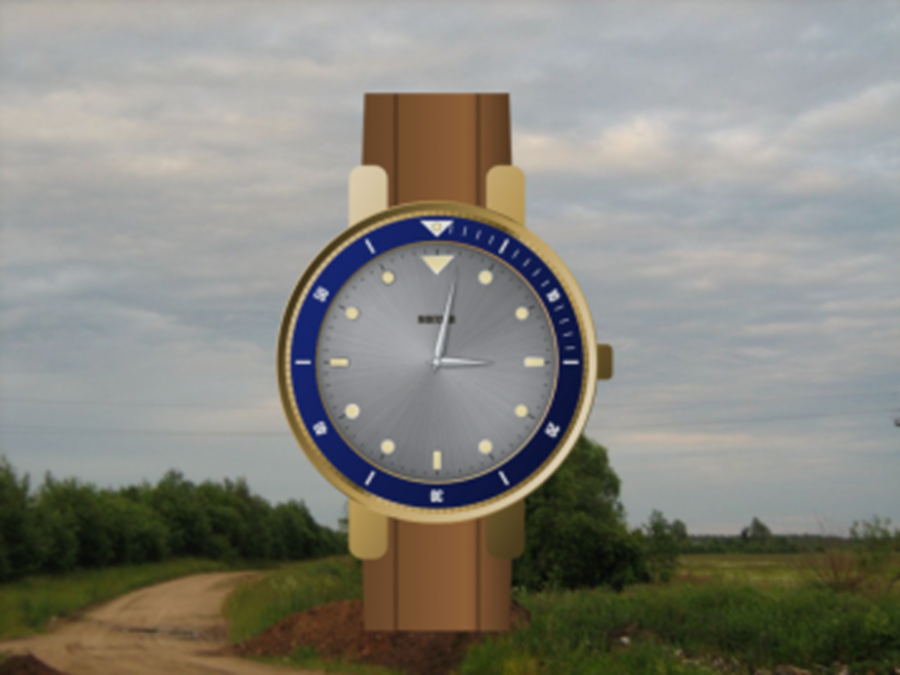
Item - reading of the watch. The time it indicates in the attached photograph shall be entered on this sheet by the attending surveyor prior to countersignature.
3:02
